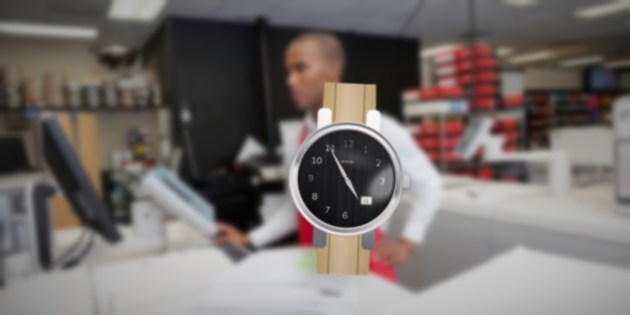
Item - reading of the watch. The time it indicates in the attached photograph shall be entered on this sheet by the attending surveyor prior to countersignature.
4:55
